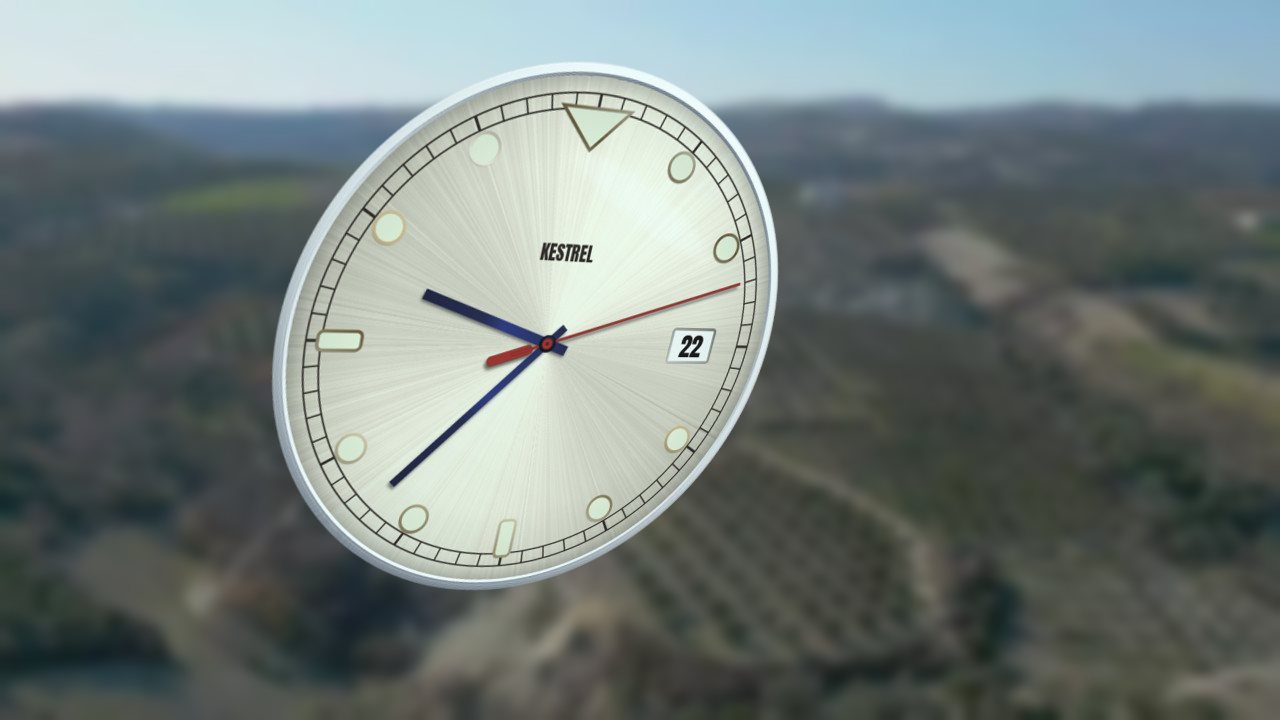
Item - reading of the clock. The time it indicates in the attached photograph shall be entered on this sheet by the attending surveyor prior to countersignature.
9:37:12
